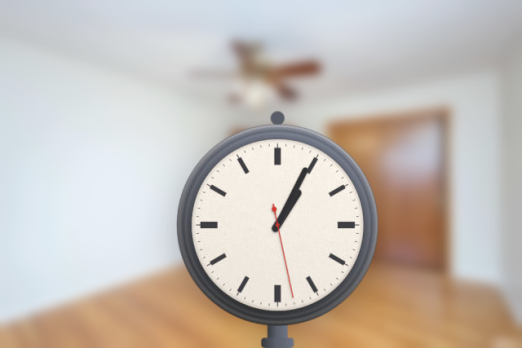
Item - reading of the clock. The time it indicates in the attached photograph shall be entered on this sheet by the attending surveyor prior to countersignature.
1:04:28
